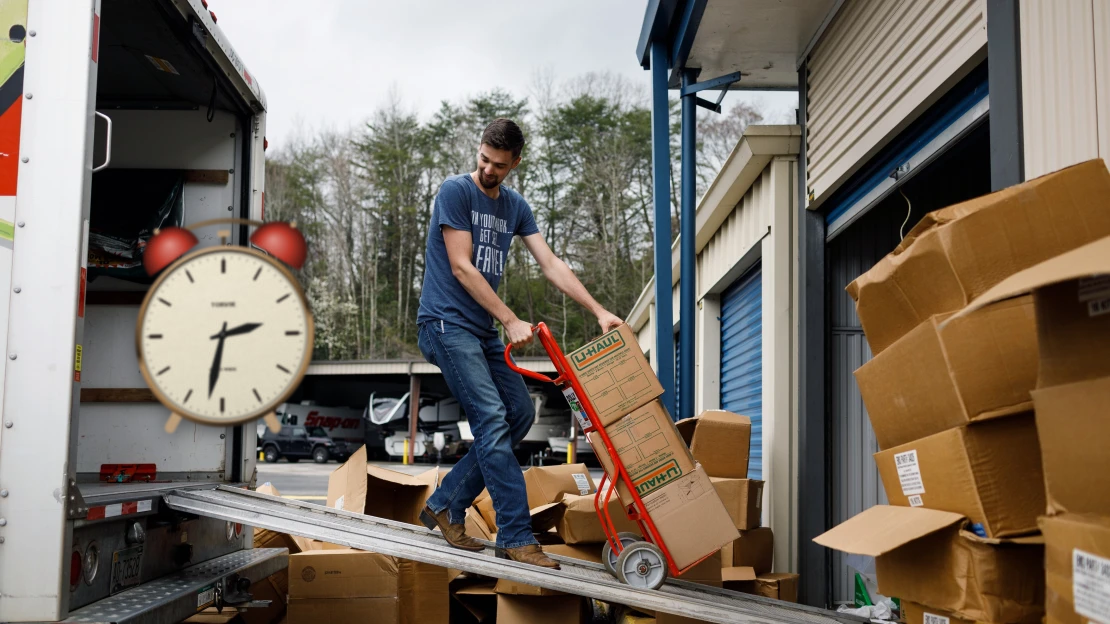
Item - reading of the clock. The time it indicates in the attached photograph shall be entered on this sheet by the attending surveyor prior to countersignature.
2:32
